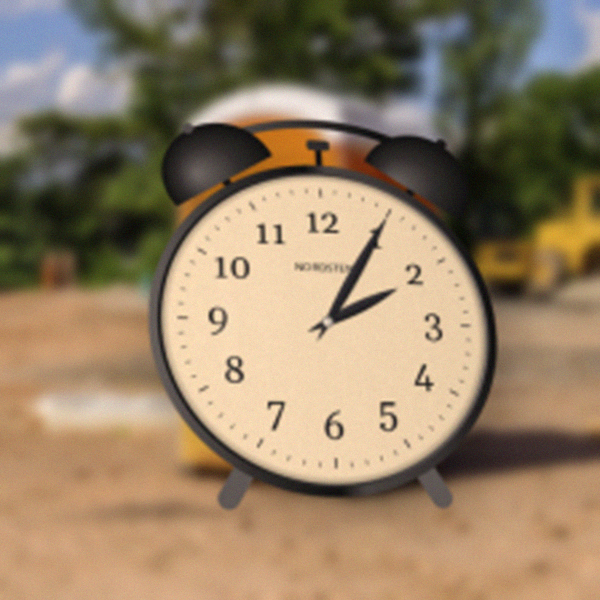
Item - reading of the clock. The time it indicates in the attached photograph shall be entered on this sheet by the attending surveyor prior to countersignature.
2:05
